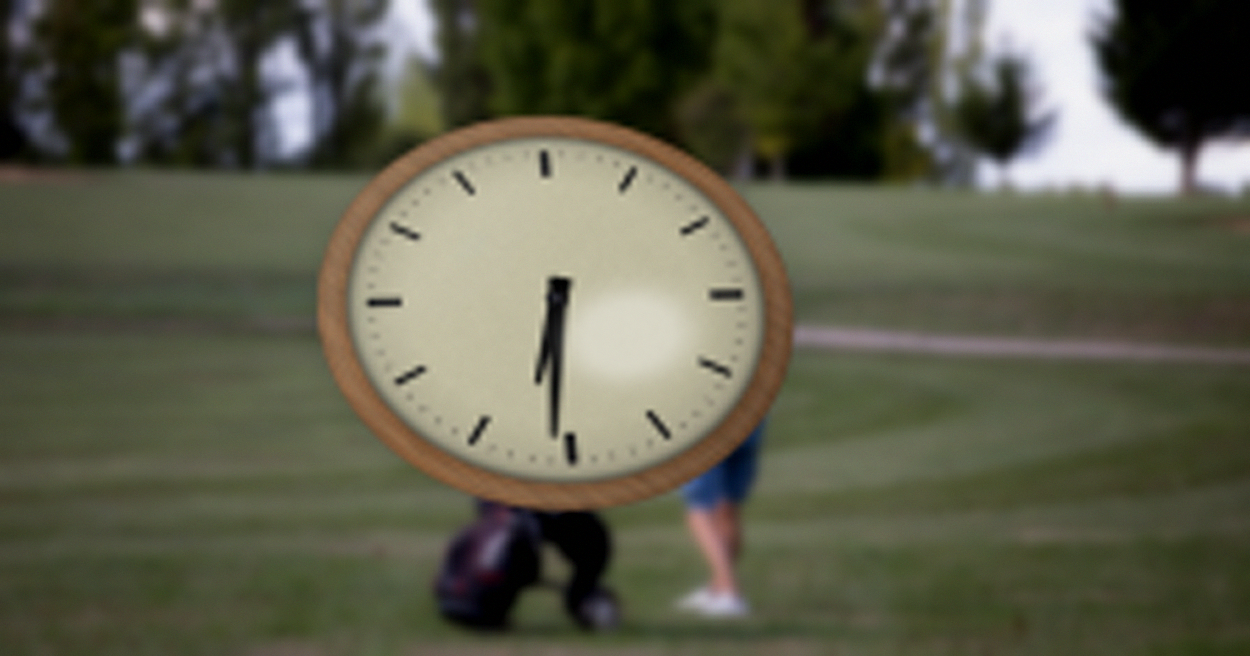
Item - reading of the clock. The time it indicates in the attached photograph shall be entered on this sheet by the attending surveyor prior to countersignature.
6:31
